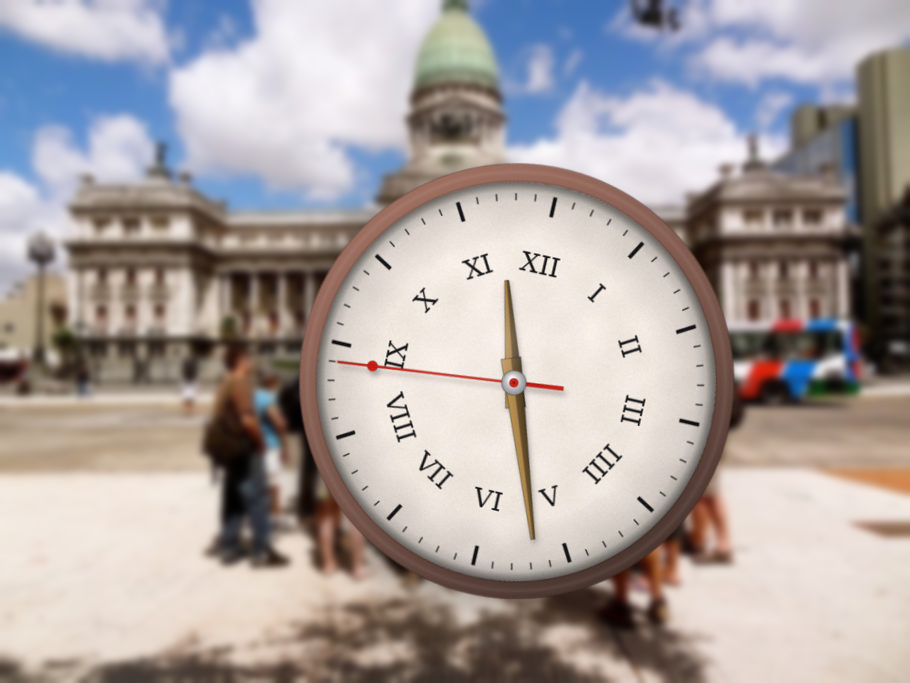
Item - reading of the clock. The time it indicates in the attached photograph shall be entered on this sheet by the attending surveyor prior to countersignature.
11:26:44
